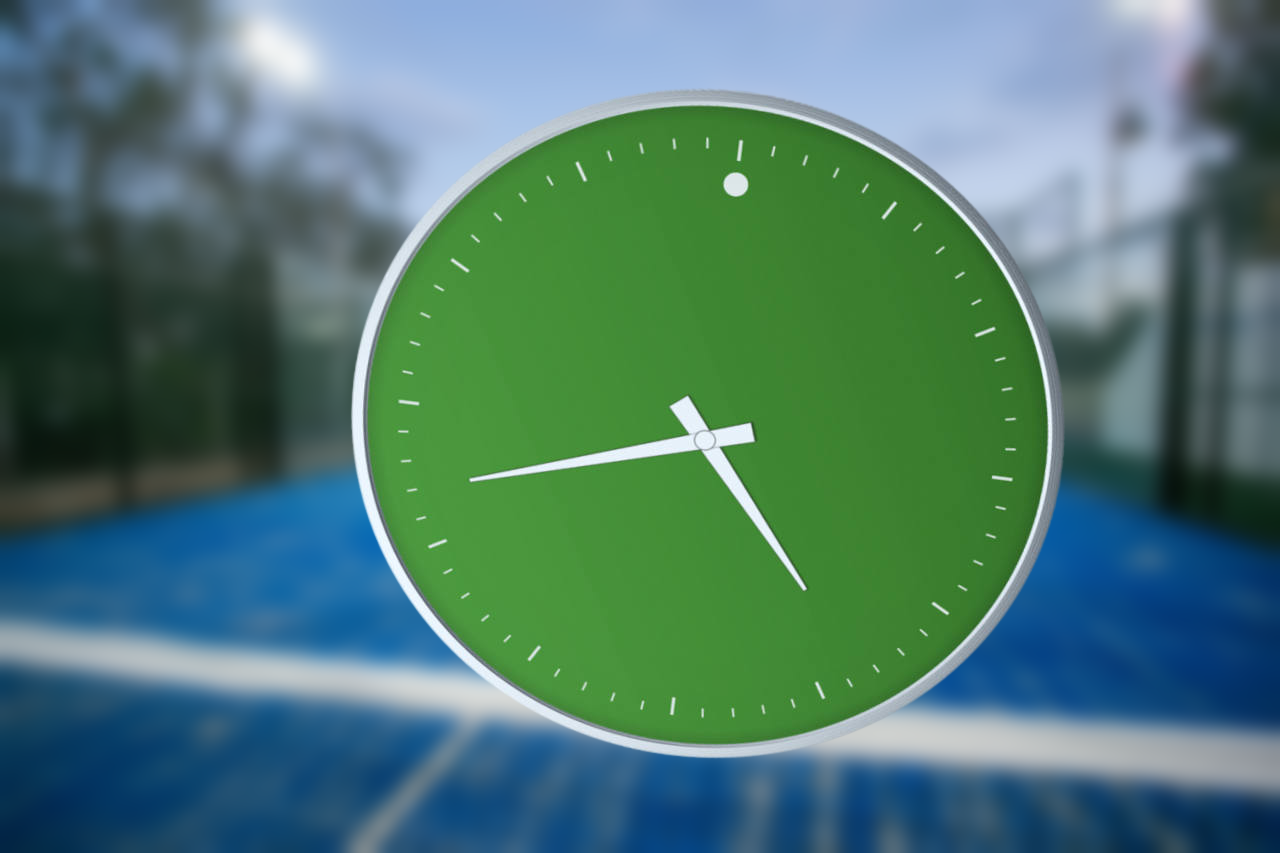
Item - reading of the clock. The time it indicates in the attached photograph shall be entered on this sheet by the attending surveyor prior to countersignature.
4:42
